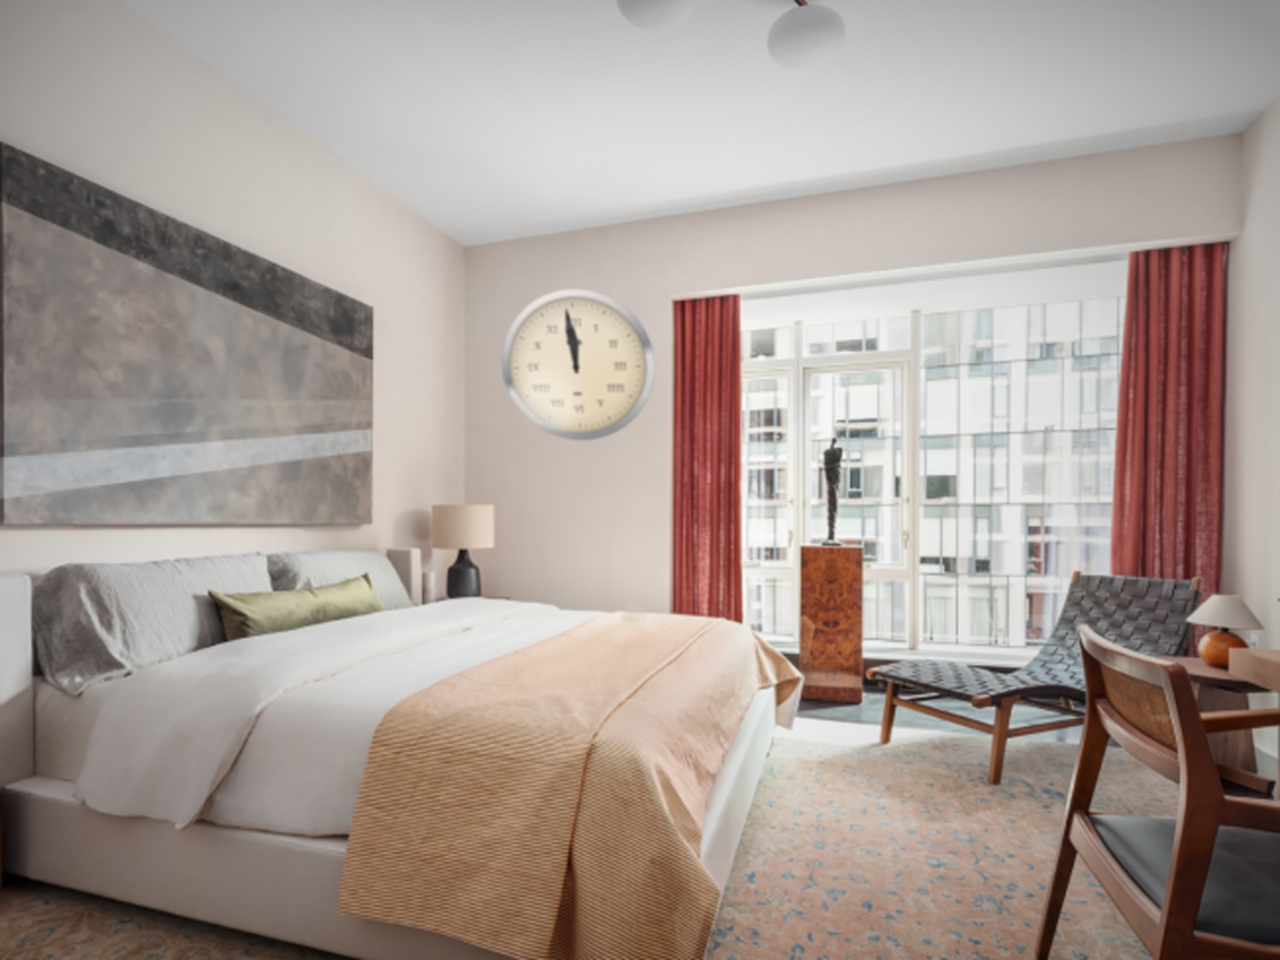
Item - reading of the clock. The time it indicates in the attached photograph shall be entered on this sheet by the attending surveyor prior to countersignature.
11:59
